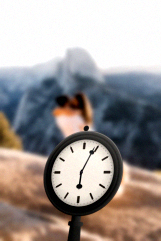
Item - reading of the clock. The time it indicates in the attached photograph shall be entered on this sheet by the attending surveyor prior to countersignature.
6:04
